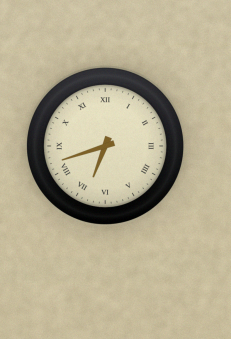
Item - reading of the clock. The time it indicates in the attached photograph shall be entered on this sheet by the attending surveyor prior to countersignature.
6:42
